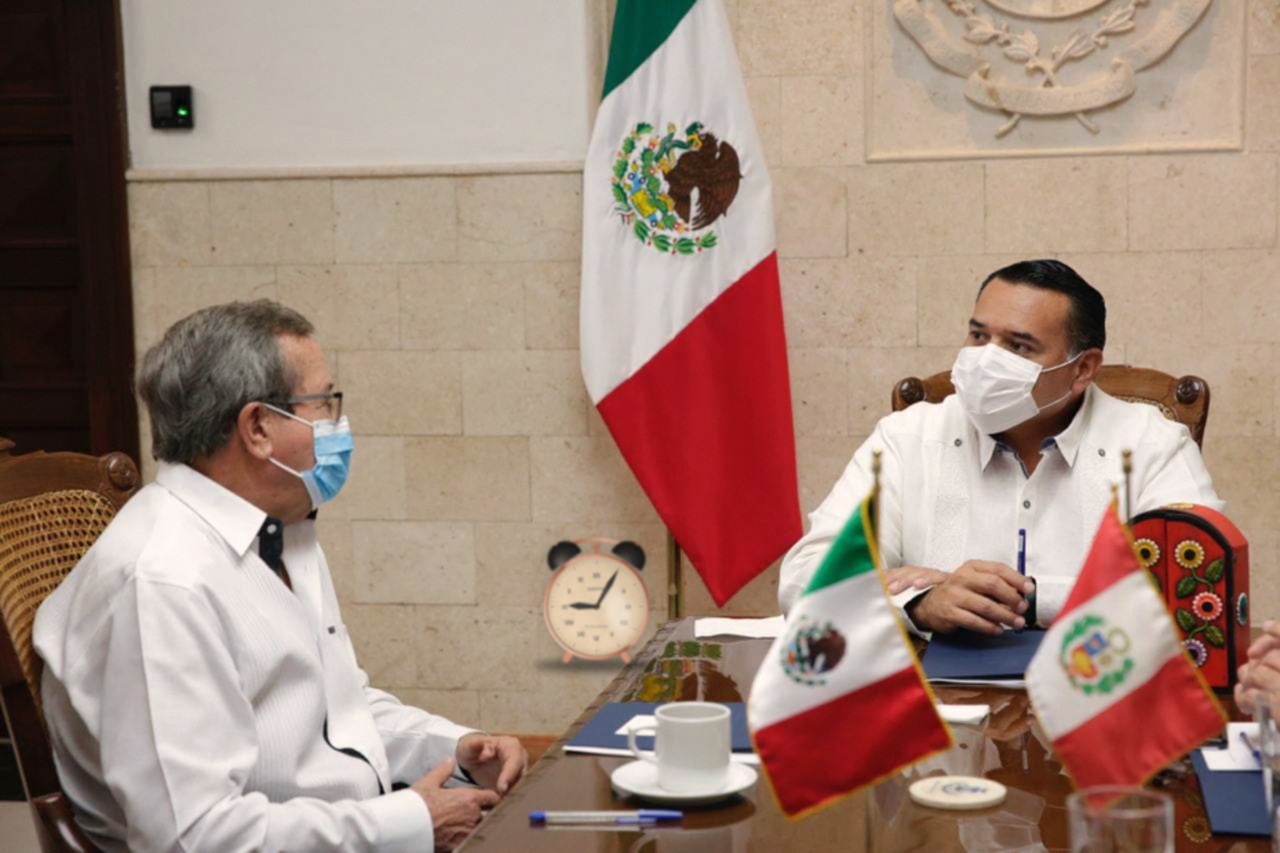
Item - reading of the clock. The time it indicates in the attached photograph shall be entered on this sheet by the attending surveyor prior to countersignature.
9:05
